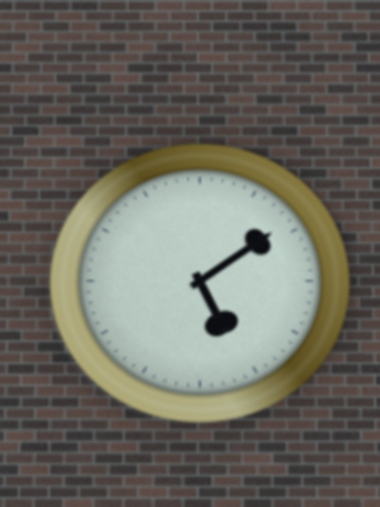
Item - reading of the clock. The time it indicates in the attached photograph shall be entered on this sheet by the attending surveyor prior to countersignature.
5:09
